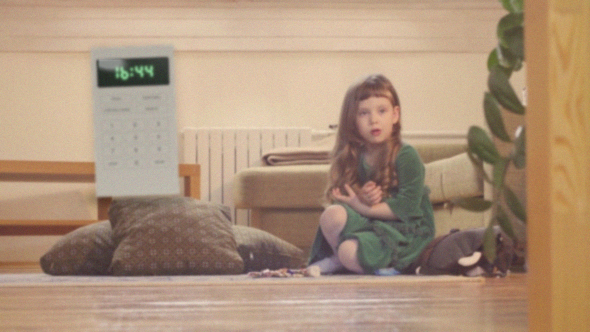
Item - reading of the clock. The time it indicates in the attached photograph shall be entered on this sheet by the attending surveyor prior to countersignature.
16:44
